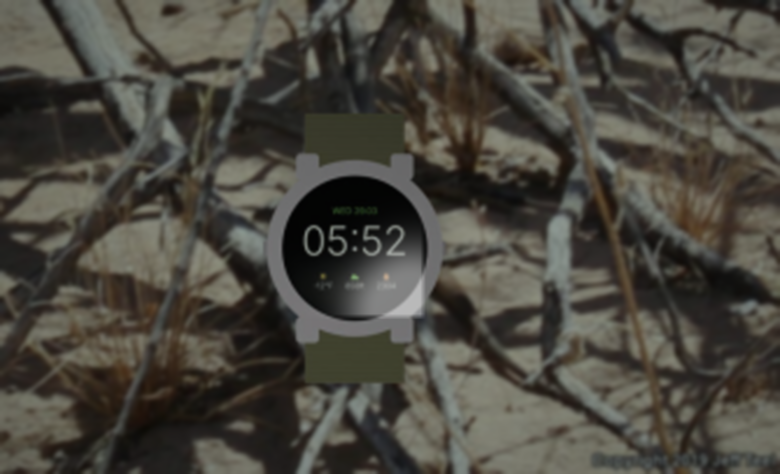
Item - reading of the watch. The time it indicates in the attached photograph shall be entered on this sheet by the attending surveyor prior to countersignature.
5:52
